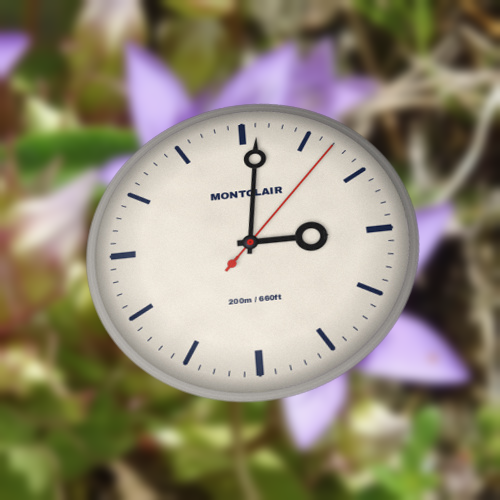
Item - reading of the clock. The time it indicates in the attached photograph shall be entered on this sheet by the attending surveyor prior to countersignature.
3:01:07
